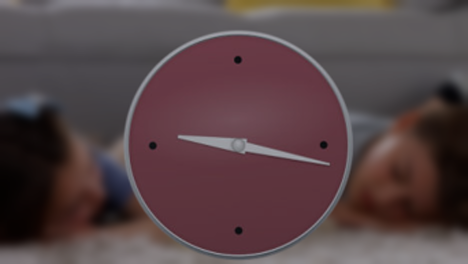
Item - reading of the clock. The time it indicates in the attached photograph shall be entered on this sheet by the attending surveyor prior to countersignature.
9:17
